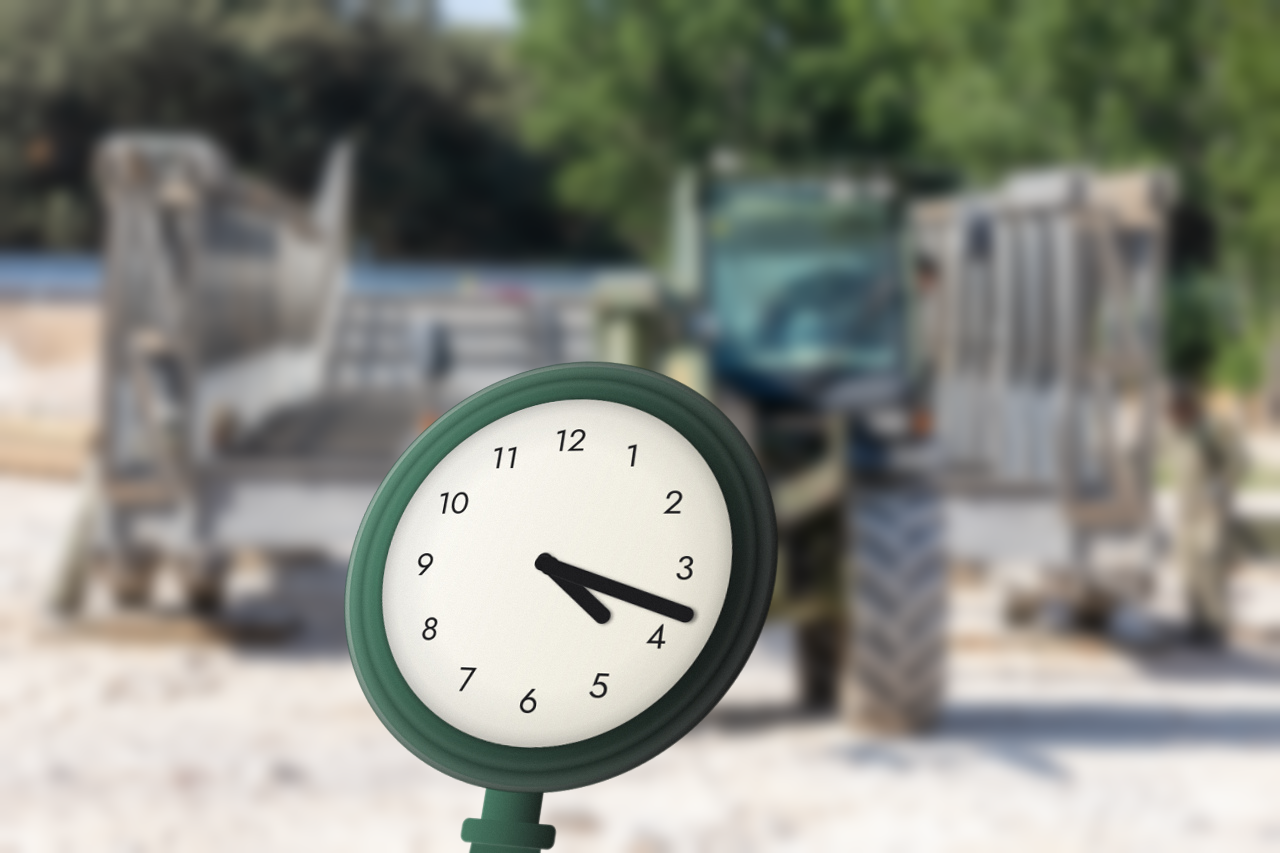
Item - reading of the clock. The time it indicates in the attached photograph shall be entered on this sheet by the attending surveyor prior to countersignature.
4:18
